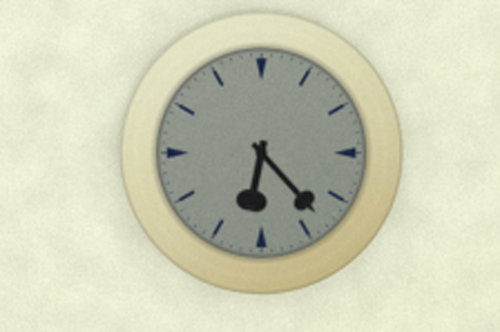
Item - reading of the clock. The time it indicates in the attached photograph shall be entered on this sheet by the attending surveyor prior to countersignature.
6:23
